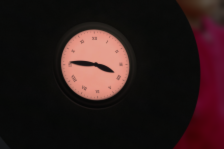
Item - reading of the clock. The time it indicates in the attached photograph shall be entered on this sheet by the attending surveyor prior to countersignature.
3:46
